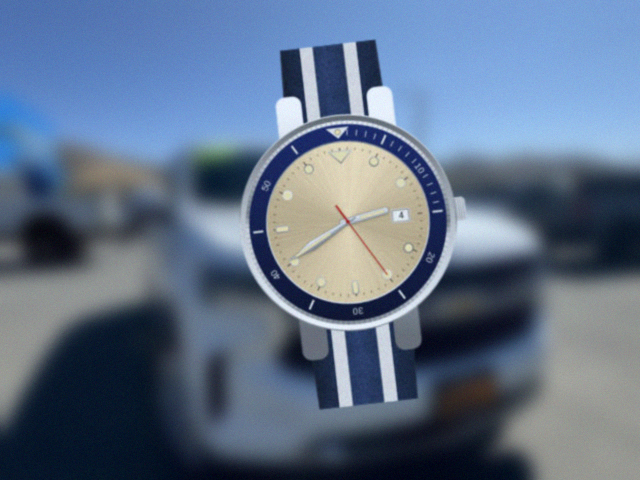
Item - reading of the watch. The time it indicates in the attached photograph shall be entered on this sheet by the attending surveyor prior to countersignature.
2:40:25
